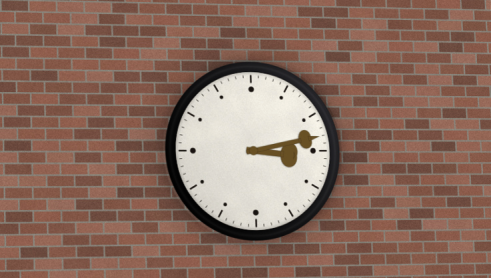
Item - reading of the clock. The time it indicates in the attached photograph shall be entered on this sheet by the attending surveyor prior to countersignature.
3:13
